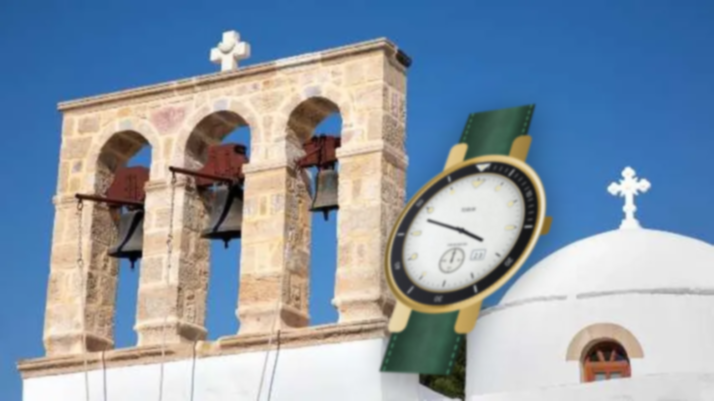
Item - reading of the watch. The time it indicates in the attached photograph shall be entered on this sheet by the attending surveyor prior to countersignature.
3:48
